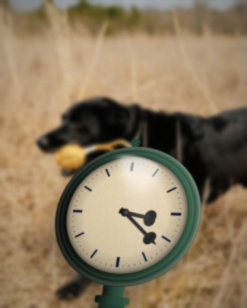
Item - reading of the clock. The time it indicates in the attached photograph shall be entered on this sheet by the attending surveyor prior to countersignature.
3:22
